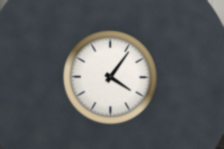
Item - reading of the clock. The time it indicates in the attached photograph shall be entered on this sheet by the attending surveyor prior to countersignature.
4:06
